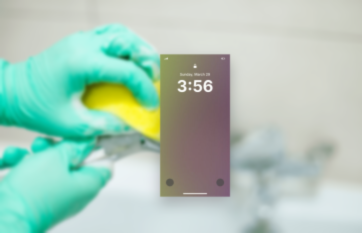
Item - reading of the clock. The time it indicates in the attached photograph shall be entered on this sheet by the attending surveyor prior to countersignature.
3:56
